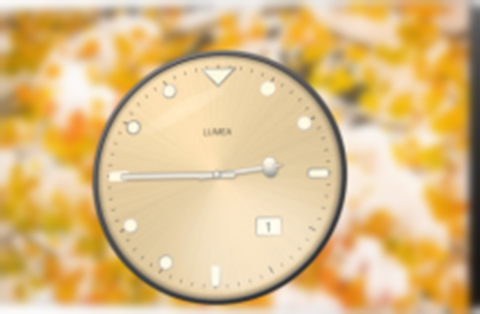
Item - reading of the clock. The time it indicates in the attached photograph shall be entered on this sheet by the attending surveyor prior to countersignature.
2:45
